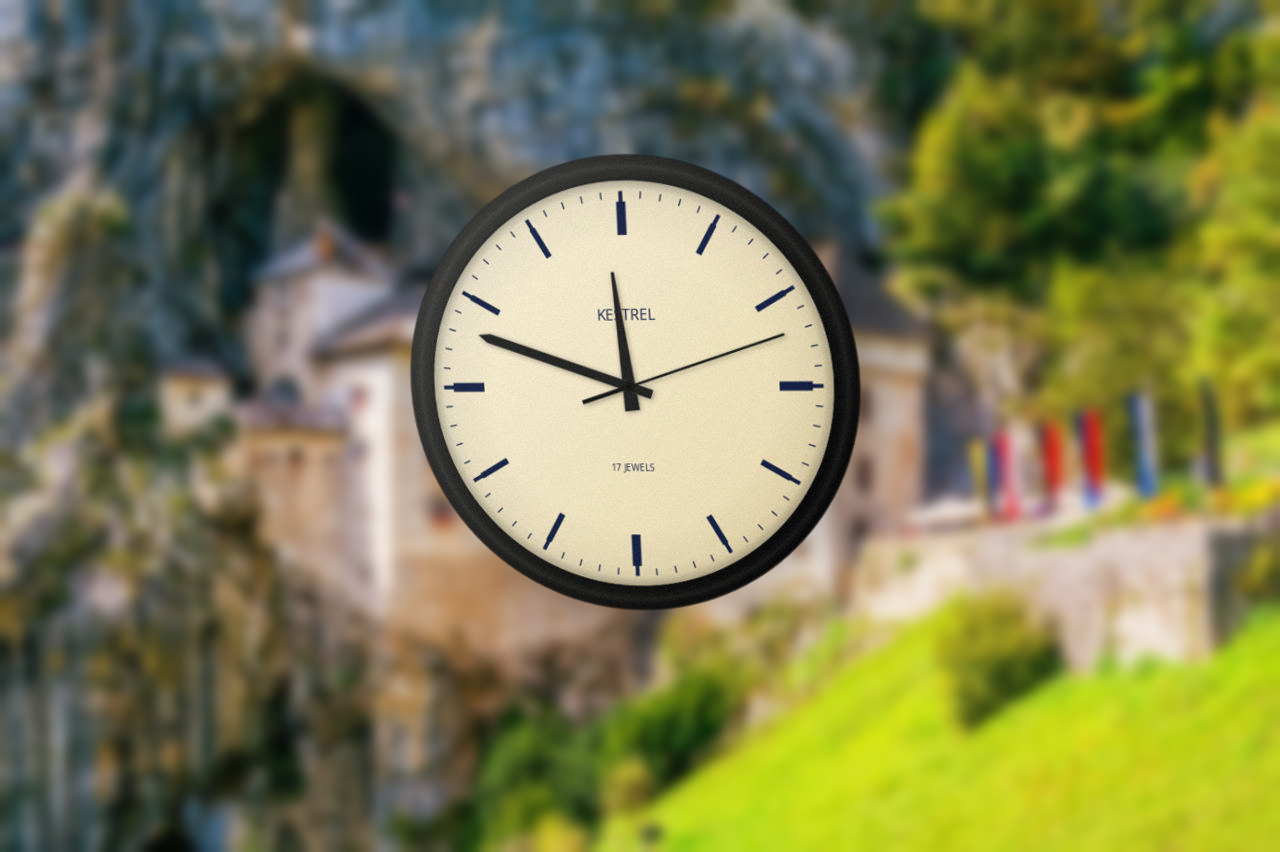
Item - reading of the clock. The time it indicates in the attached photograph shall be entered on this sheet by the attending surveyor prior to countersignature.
11:48:12
